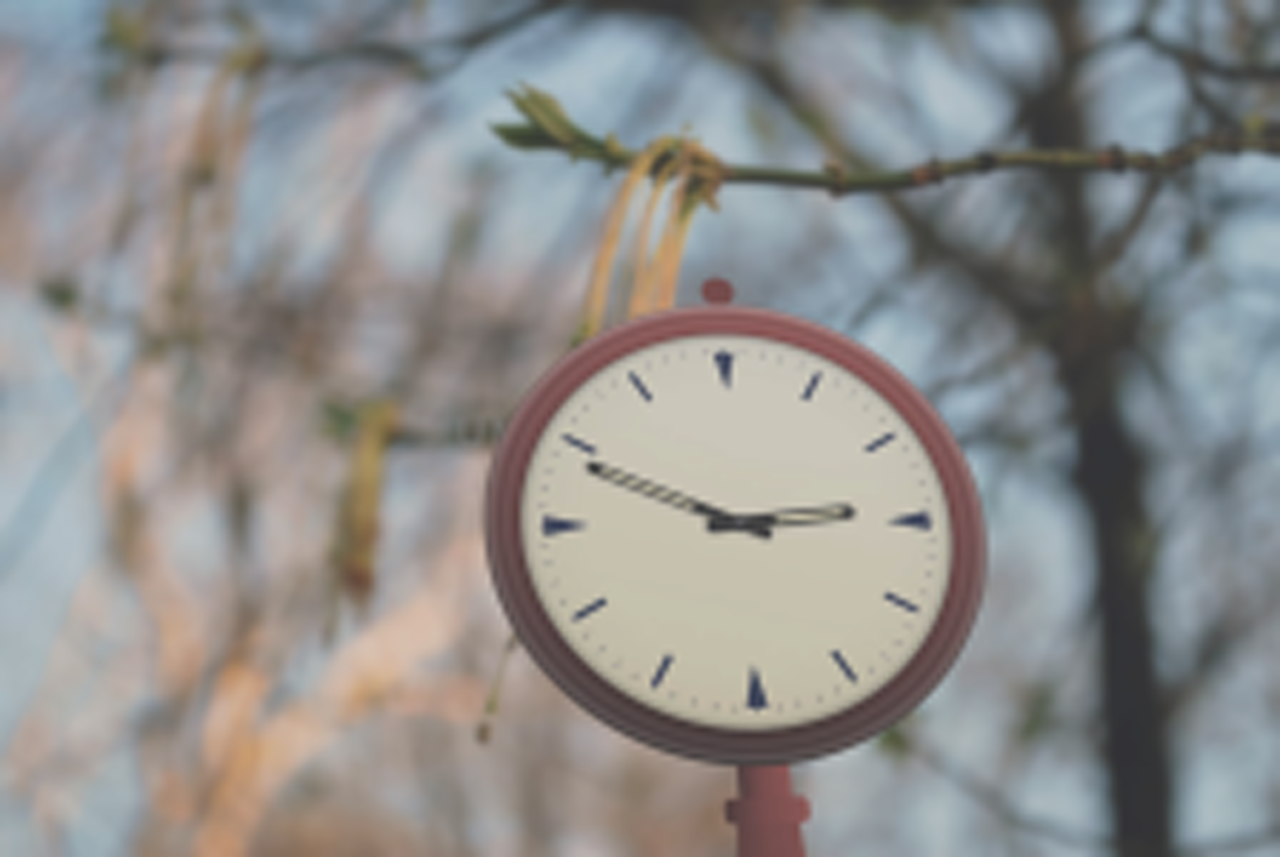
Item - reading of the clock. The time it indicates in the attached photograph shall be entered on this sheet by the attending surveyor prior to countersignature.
2:49
